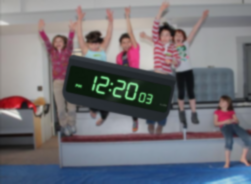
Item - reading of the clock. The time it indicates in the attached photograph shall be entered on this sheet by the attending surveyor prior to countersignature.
12:20
